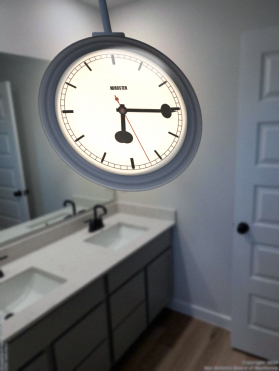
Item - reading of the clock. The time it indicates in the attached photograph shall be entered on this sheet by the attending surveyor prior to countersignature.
6:15:27
